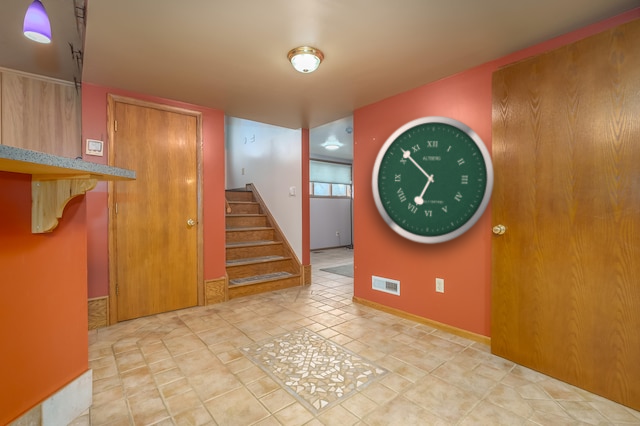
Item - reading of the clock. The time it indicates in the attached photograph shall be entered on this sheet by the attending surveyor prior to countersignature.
6:52
